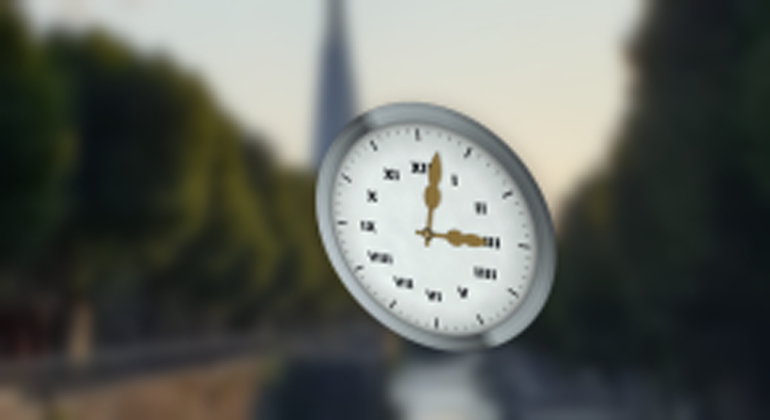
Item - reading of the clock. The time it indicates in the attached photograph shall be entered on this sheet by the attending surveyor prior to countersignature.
3:02
